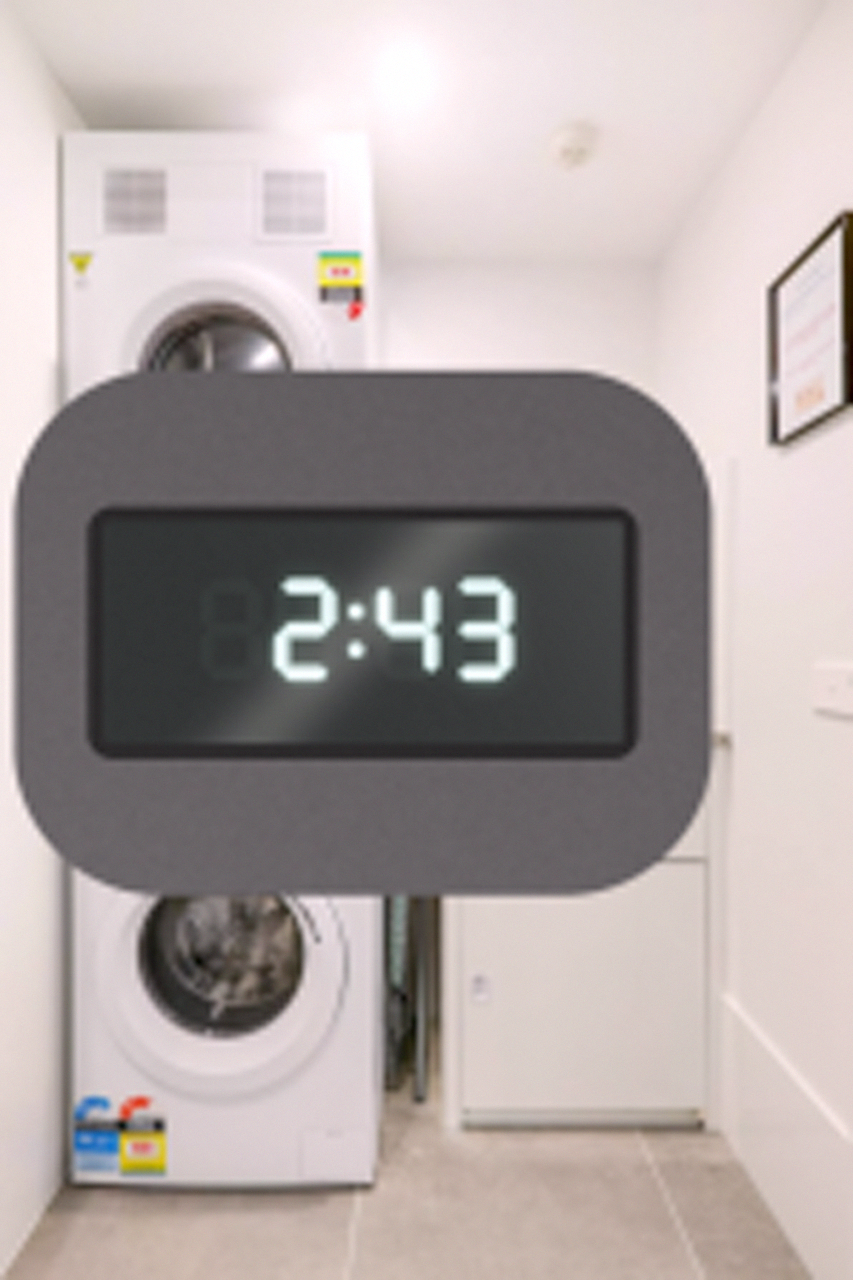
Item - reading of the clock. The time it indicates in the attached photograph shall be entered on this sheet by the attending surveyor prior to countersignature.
2:43
